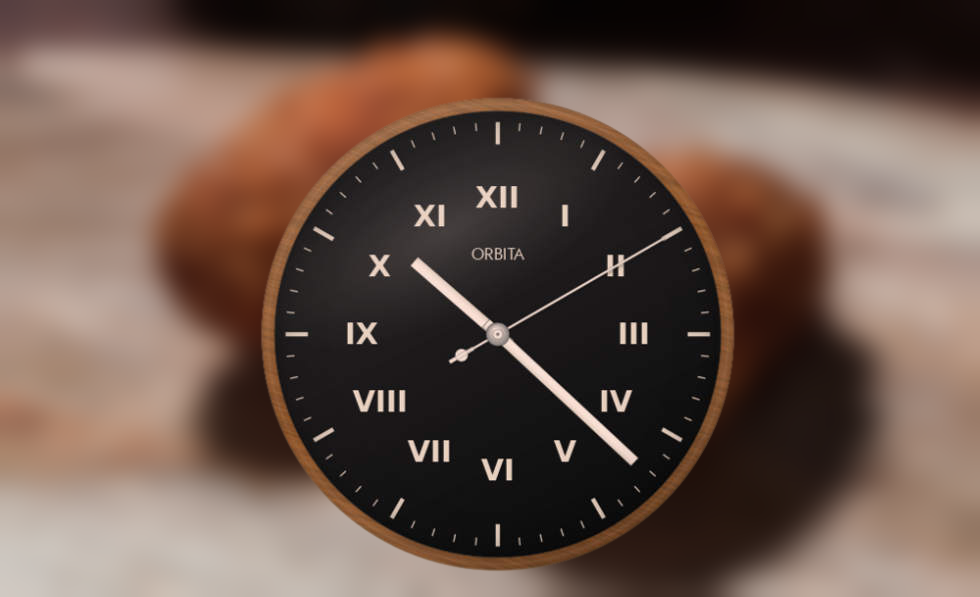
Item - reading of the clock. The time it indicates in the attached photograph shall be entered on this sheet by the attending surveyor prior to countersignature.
10:22:10
